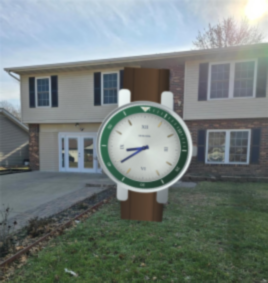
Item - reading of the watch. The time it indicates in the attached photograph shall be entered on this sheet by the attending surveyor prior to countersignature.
8:39
